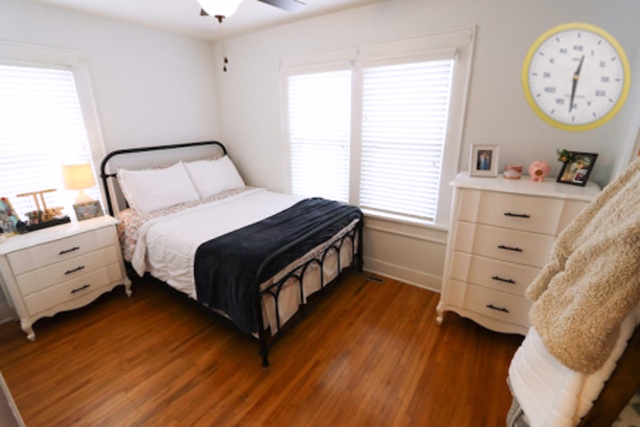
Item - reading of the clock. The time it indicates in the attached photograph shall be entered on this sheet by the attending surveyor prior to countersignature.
12:31
